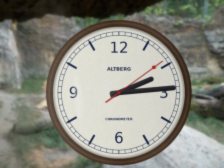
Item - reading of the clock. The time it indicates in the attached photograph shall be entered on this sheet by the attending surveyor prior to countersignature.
2:14:09
